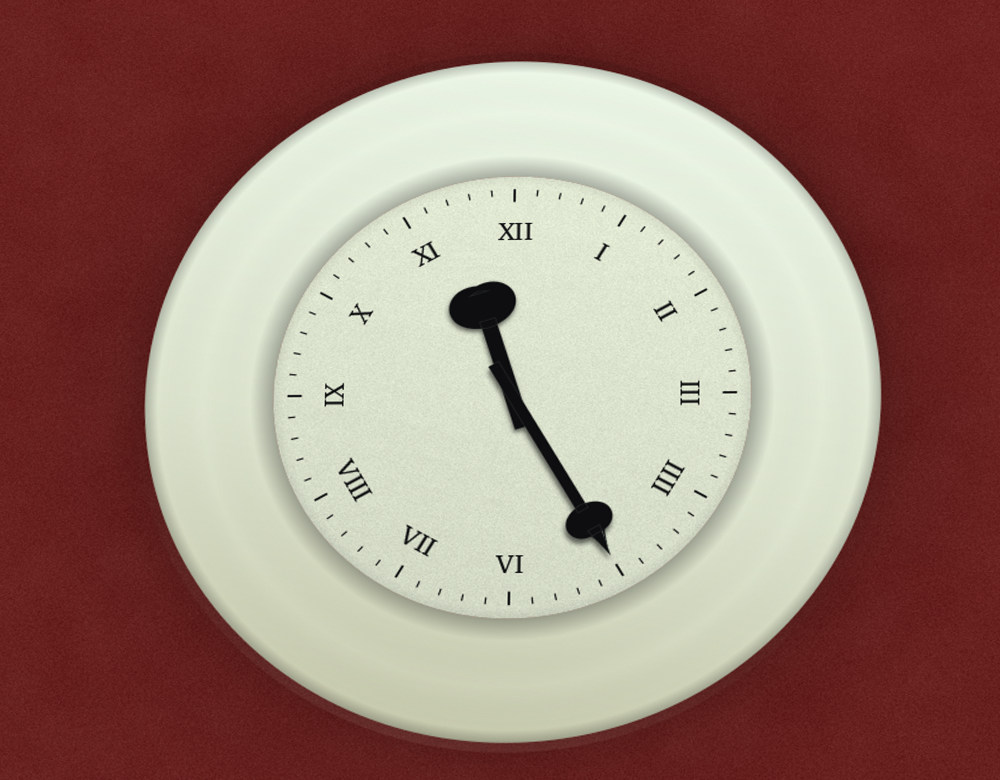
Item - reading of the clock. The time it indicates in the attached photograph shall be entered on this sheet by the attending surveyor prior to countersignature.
11:25
